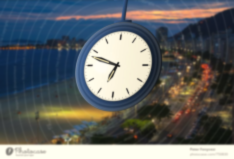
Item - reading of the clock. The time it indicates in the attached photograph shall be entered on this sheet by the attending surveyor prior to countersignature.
6:48
